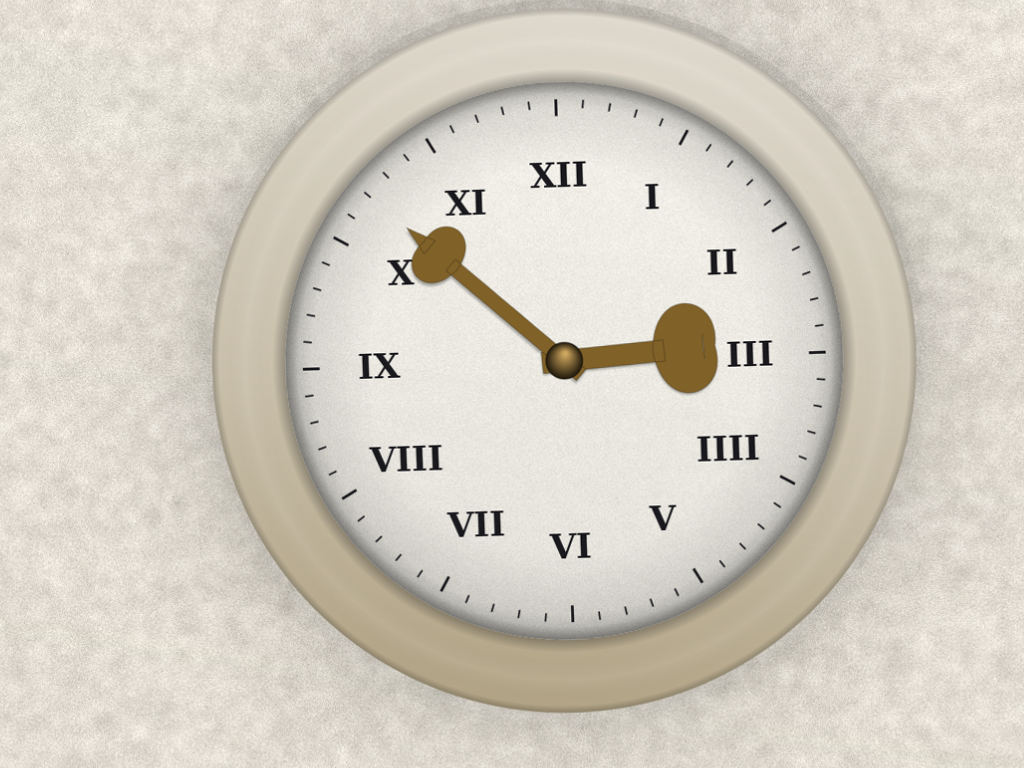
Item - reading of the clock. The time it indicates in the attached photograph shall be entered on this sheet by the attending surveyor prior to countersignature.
2:52
